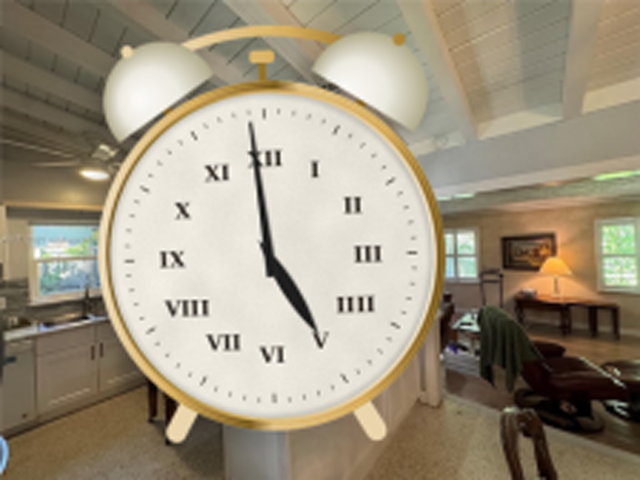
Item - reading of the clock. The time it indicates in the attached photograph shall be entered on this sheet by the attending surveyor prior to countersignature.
4:59
